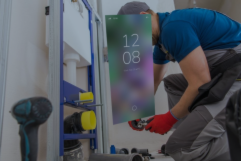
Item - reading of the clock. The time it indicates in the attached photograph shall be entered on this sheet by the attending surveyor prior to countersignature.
12:08
